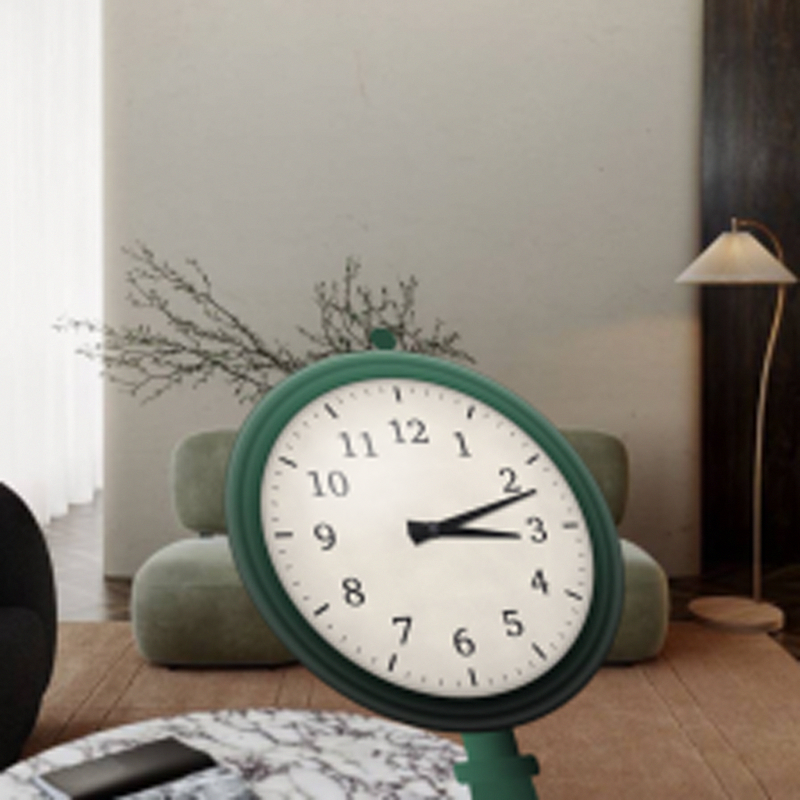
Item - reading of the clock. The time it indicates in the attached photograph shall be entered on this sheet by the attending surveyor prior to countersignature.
3:12
